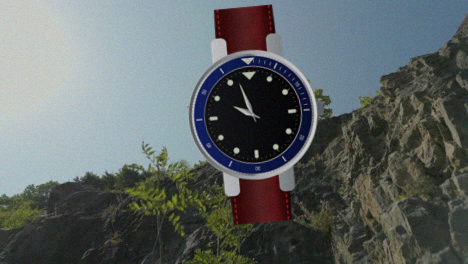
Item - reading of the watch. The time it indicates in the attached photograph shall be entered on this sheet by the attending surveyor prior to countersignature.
9:57
